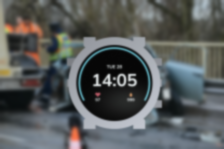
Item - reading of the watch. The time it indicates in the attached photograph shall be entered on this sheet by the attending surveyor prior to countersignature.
14:05
